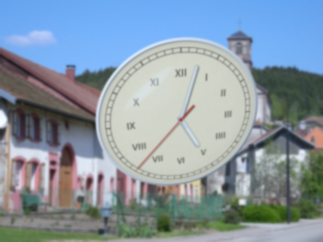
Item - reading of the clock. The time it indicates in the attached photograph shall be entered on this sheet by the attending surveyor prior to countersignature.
5:02:37
